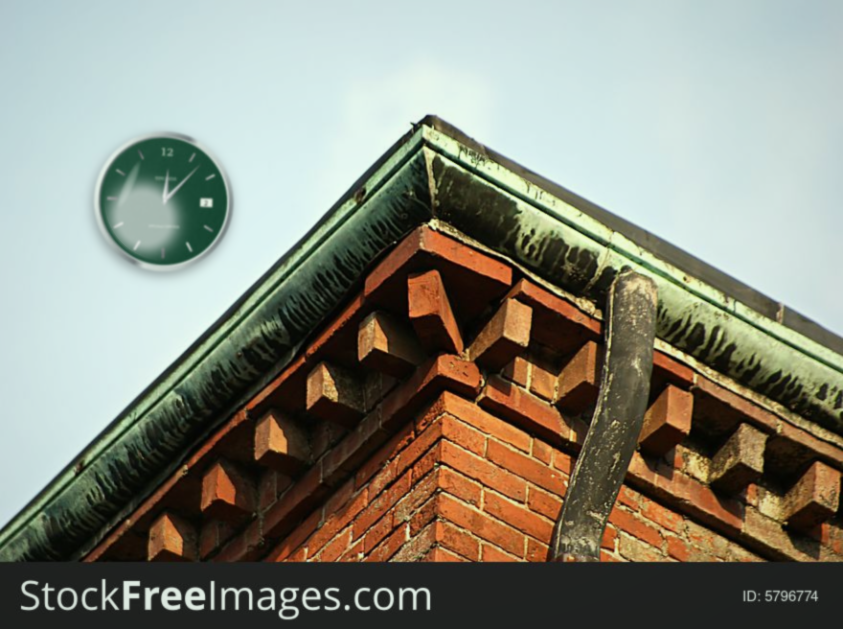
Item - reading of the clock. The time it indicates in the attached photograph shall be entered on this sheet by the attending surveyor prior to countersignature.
12:07
